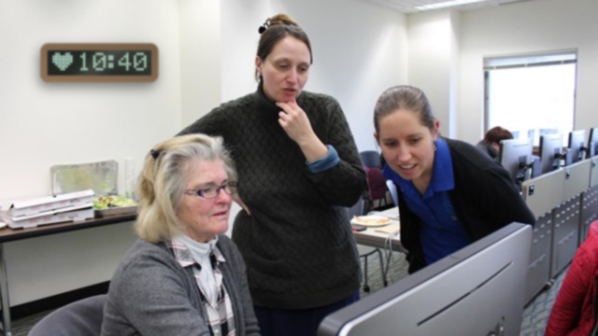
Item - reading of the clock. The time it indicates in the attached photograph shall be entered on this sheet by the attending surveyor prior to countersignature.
10:40
